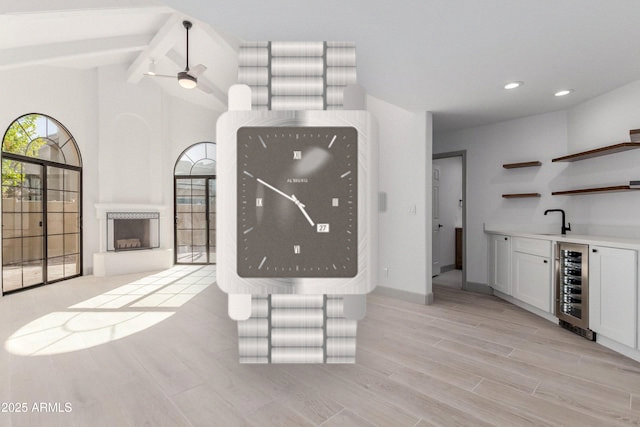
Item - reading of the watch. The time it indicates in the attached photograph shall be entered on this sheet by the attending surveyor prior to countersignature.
4:50
